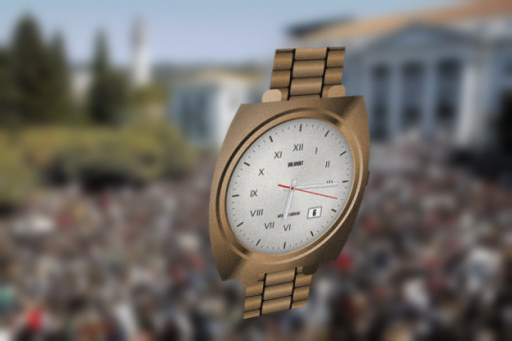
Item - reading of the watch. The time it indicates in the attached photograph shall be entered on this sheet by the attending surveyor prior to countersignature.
6:15:18
